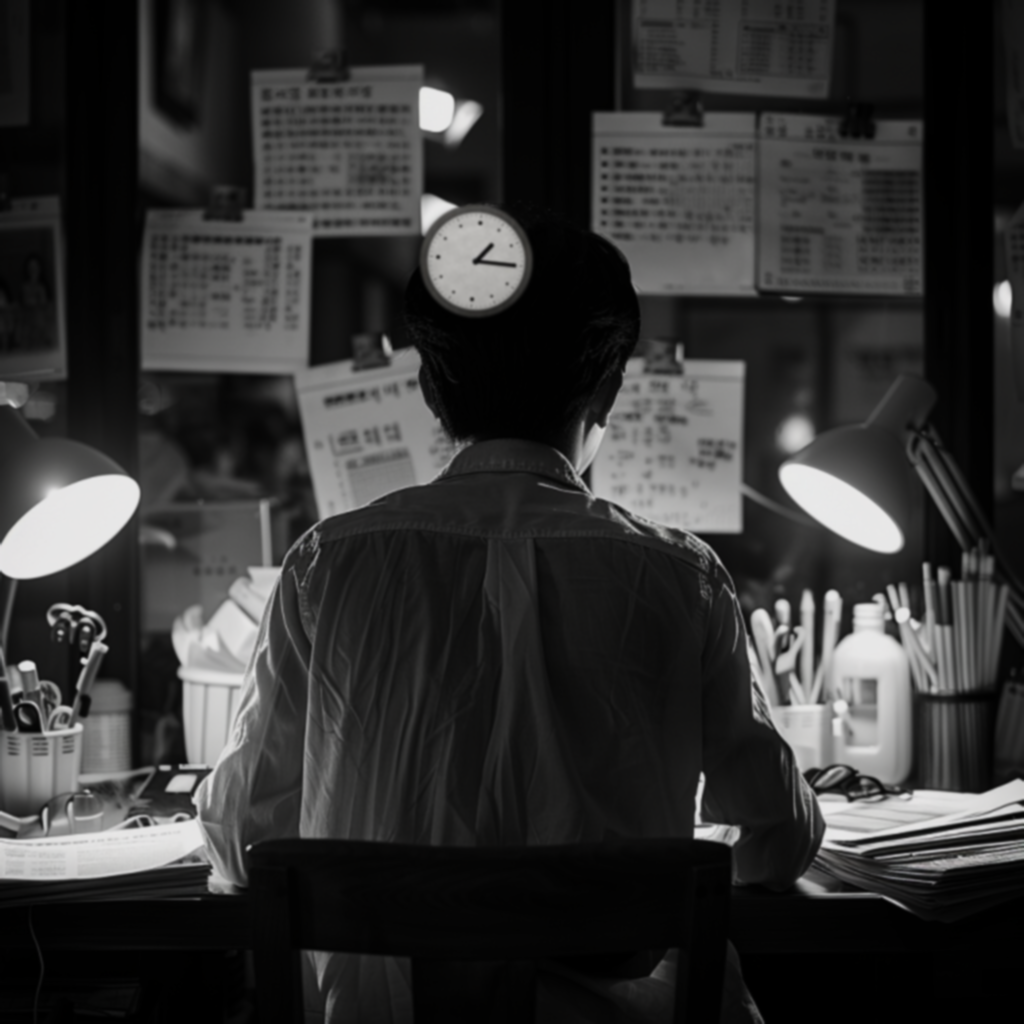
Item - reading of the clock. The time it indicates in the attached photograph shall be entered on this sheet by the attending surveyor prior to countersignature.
1:15
